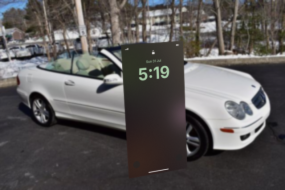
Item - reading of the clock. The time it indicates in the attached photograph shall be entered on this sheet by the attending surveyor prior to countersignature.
5:19
